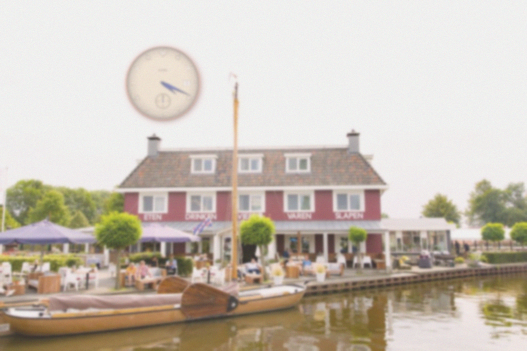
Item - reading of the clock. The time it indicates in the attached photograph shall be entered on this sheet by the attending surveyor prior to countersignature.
4:19
